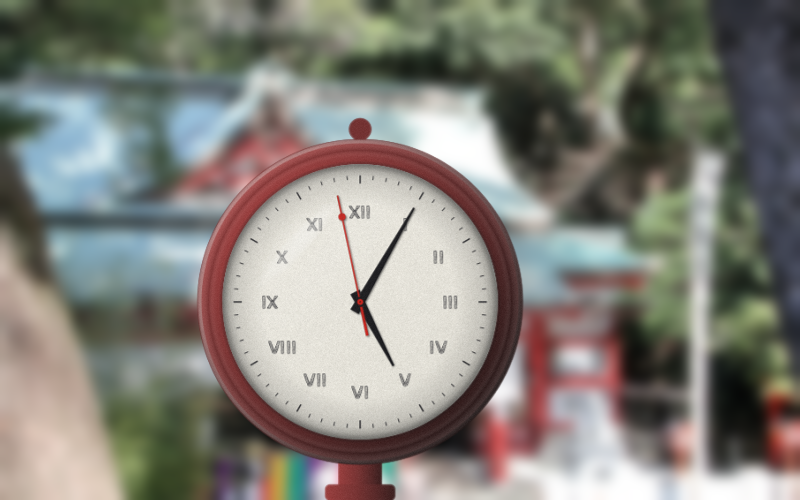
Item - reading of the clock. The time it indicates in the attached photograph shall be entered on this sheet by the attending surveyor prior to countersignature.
5:04:58
